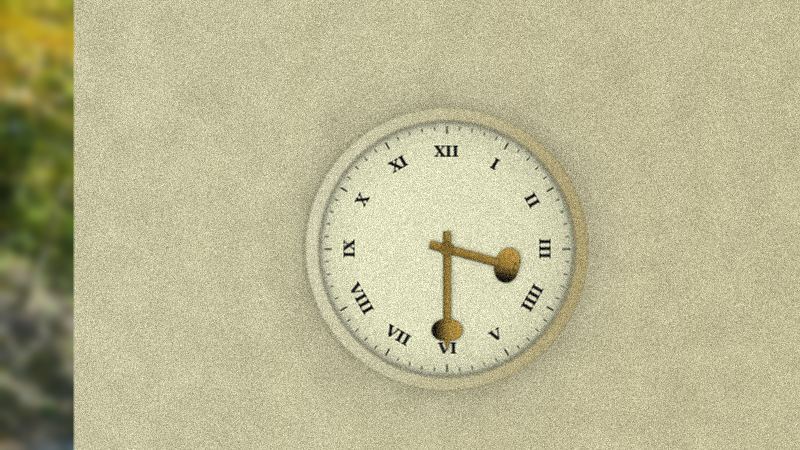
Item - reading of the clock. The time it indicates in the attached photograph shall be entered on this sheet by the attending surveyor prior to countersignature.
3:30
